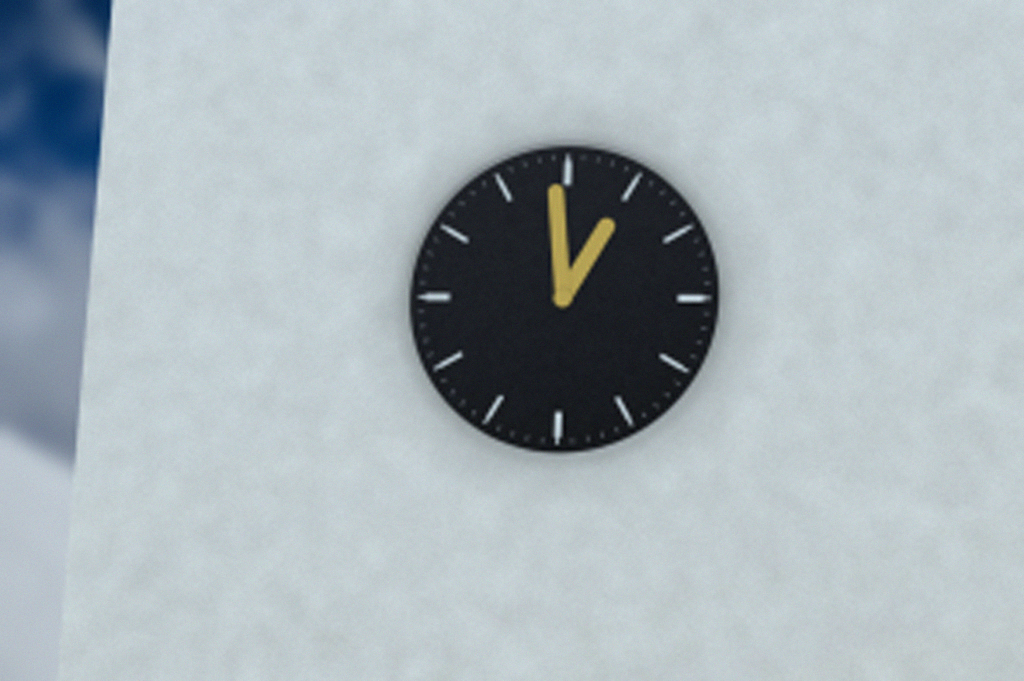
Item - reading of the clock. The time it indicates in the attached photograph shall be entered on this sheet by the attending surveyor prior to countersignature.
12:59
